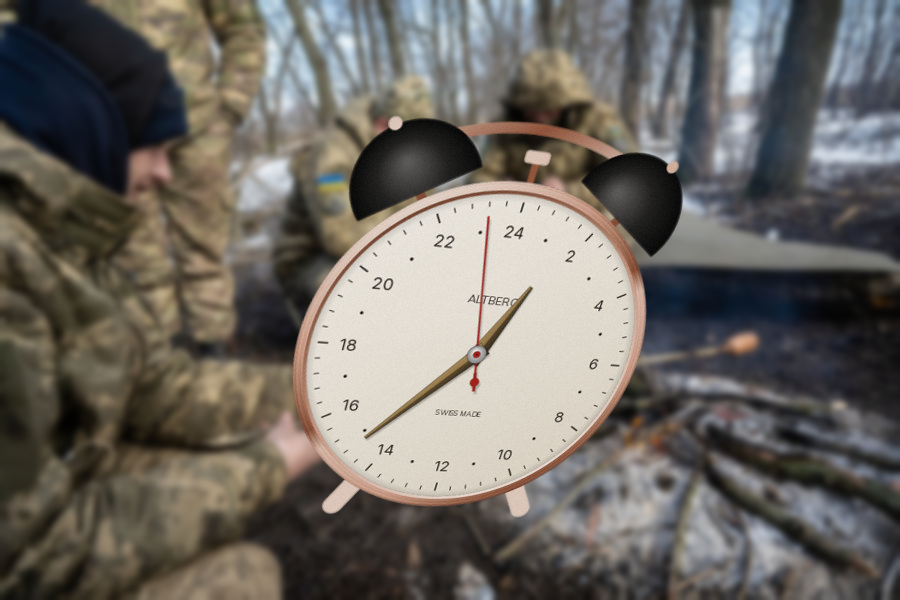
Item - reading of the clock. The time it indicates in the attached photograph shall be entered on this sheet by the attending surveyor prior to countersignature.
1:36:58
